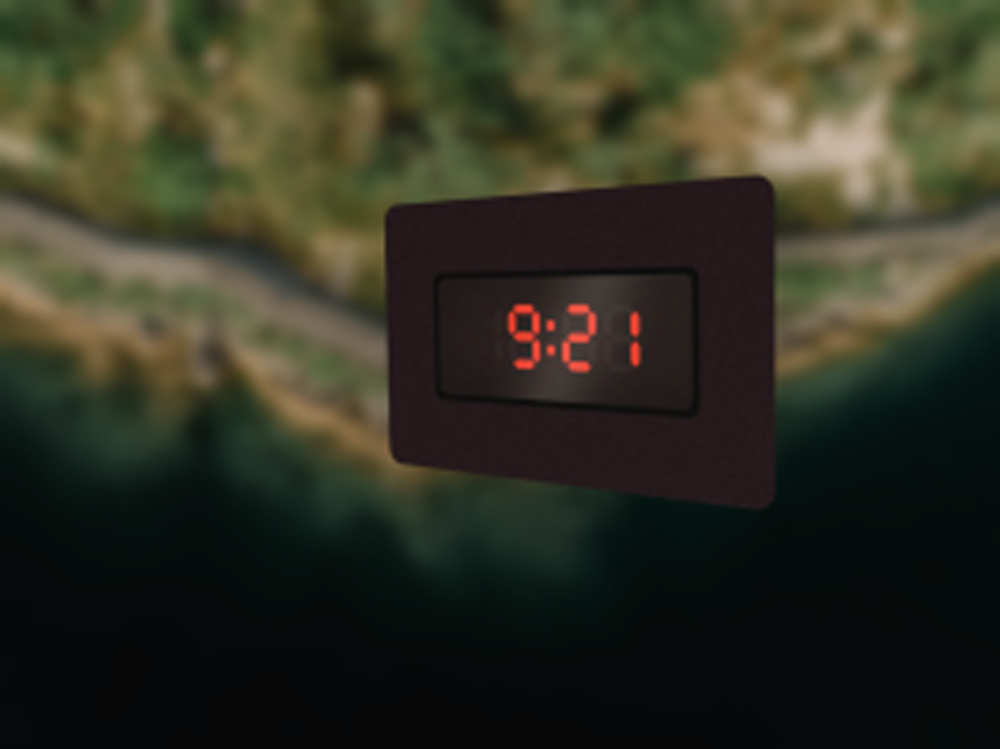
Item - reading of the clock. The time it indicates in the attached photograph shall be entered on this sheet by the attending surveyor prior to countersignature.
9:21
